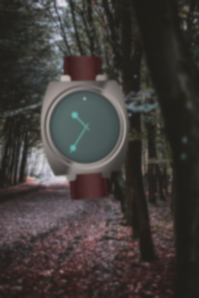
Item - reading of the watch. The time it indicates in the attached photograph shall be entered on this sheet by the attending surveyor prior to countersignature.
10:36
